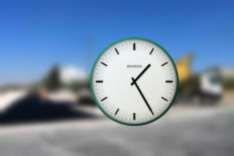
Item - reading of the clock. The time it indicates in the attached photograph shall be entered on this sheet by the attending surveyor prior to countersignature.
1:25
